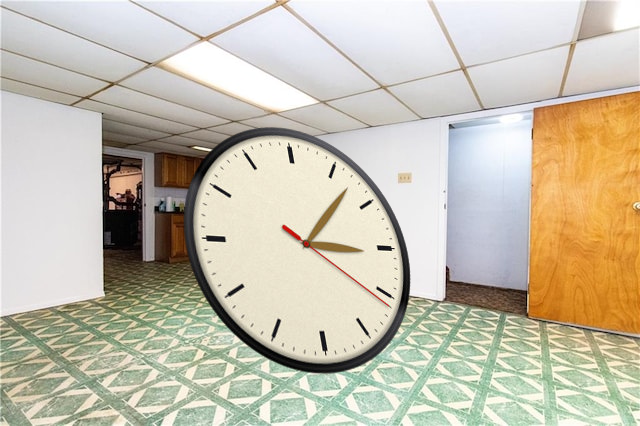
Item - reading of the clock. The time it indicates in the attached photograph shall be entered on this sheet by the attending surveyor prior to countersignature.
3:07:21
